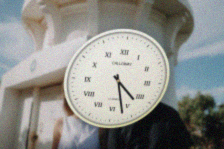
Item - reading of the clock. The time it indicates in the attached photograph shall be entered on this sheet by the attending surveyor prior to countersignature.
4:27
